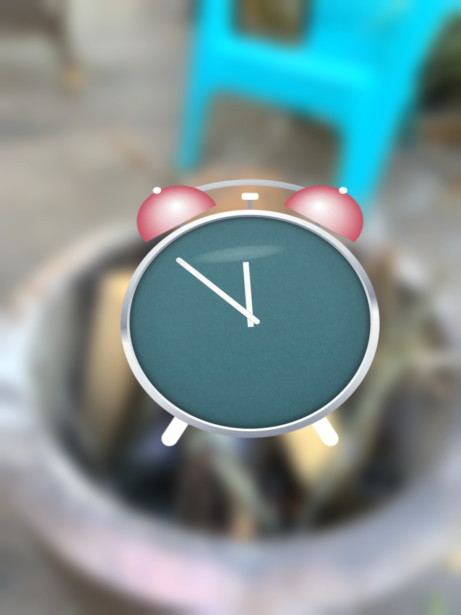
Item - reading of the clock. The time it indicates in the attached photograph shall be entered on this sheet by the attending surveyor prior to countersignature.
11:52
